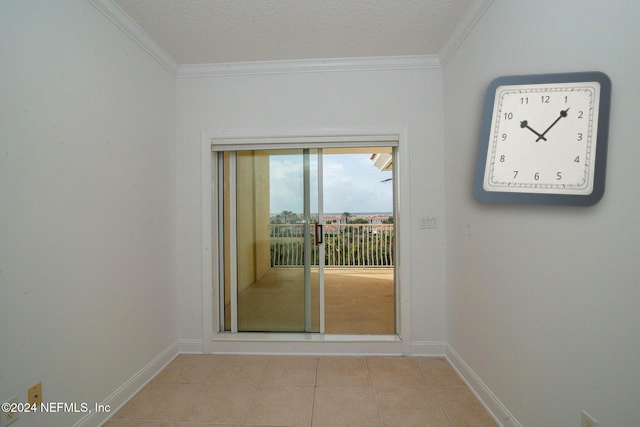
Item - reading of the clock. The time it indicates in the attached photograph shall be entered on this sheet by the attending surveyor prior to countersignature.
10:07
